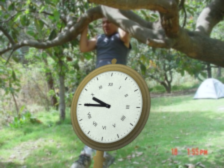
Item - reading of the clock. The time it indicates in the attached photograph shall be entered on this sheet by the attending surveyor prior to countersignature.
9:45
